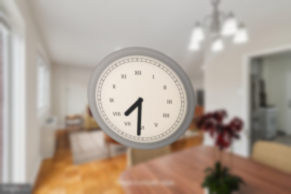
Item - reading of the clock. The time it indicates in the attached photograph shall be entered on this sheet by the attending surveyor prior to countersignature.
7:31
